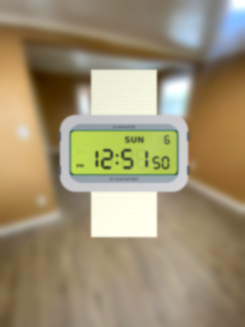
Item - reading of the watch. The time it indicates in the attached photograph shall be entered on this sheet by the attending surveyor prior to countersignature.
12:51:50
